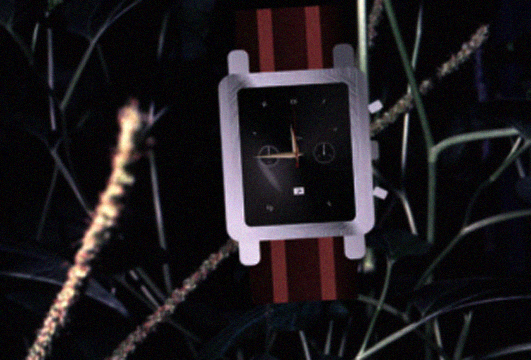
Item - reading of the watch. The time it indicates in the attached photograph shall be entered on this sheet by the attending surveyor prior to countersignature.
11:45
